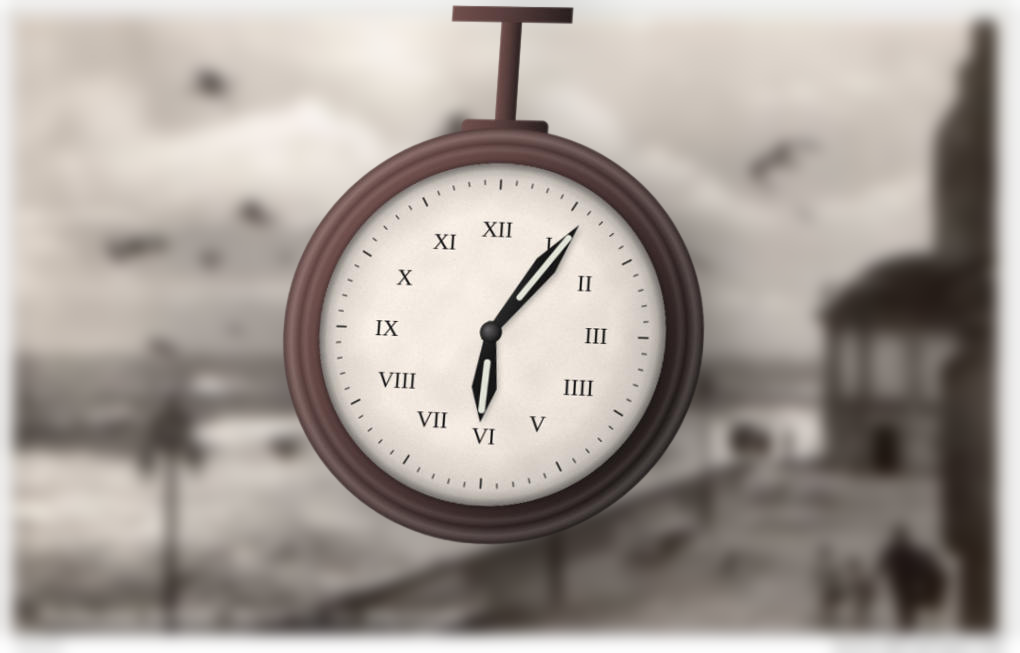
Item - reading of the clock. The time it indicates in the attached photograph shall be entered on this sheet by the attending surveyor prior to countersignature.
6:06
